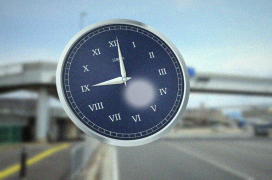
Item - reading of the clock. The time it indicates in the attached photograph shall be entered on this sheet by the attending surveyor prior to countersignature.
9:01
